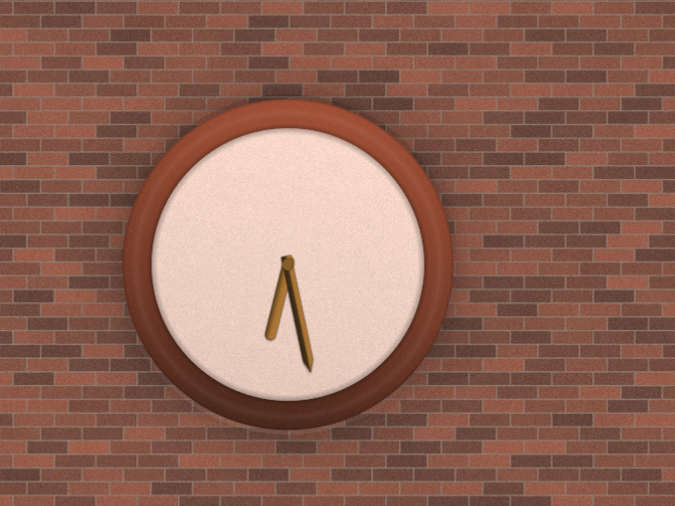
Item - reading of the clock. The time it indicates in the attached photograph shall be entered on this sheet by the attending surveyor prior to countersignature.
6:28
